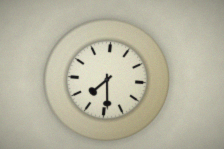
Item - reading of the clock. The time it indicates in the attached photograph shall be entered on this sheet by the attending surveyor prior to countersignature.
7:29
